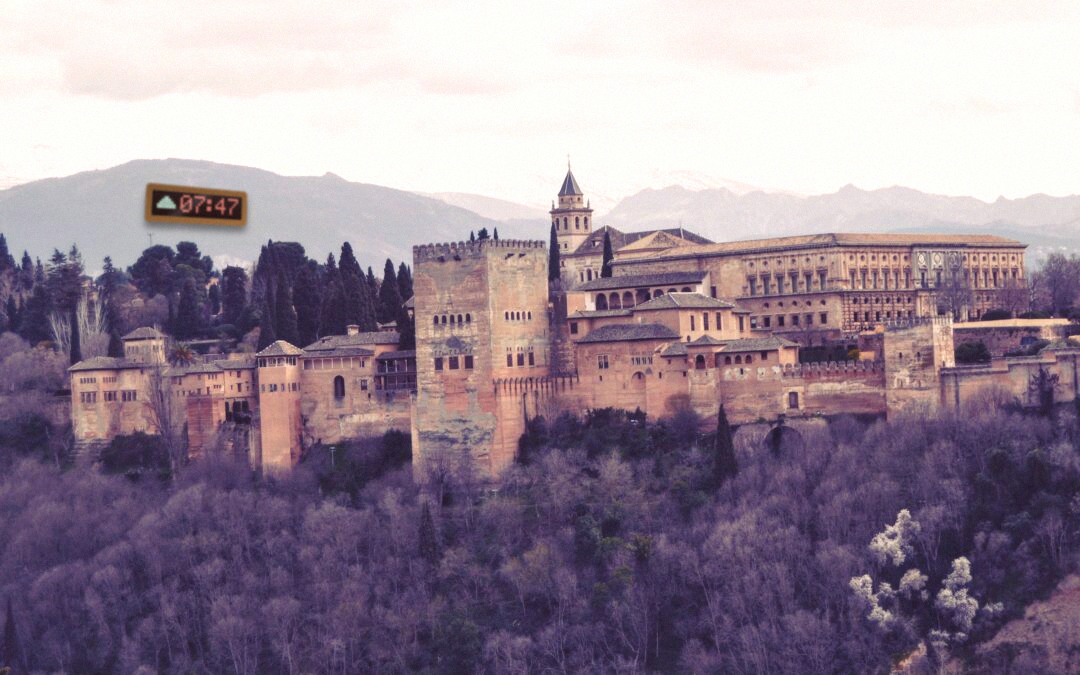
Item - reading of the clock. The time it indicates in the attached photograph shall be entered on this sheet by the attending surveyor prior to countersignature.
7:47
